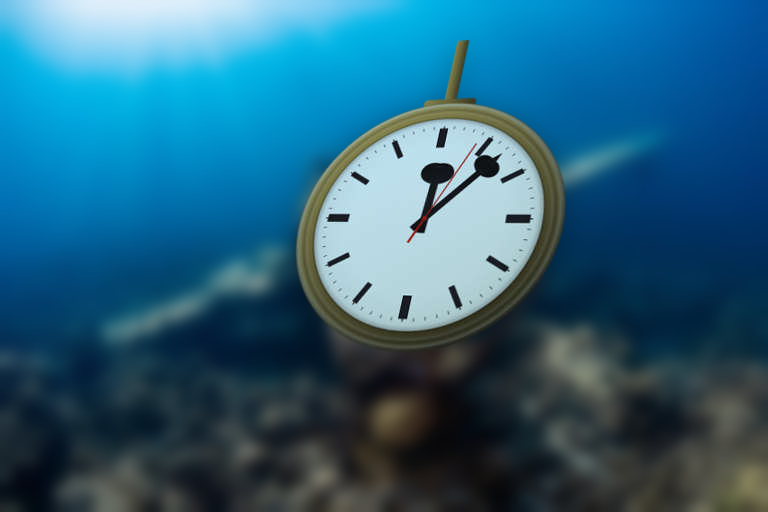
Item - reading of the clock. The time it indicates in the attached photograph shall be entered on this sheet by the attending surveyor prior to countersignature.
12:07:04
